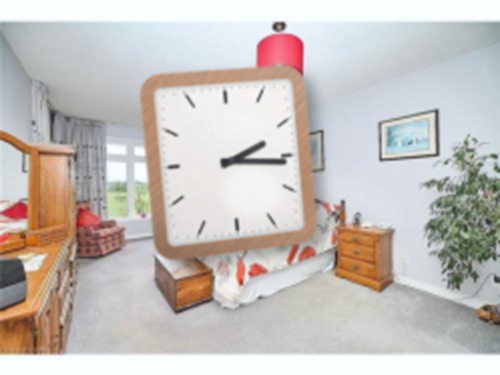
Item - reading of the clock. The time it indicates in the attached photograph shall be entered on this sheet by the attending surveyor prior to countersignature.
2:16
